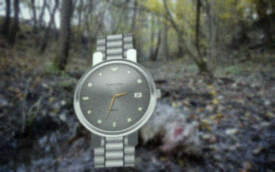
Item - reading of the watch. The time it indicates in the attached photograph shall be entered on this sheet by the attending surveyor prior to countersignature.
2:33
